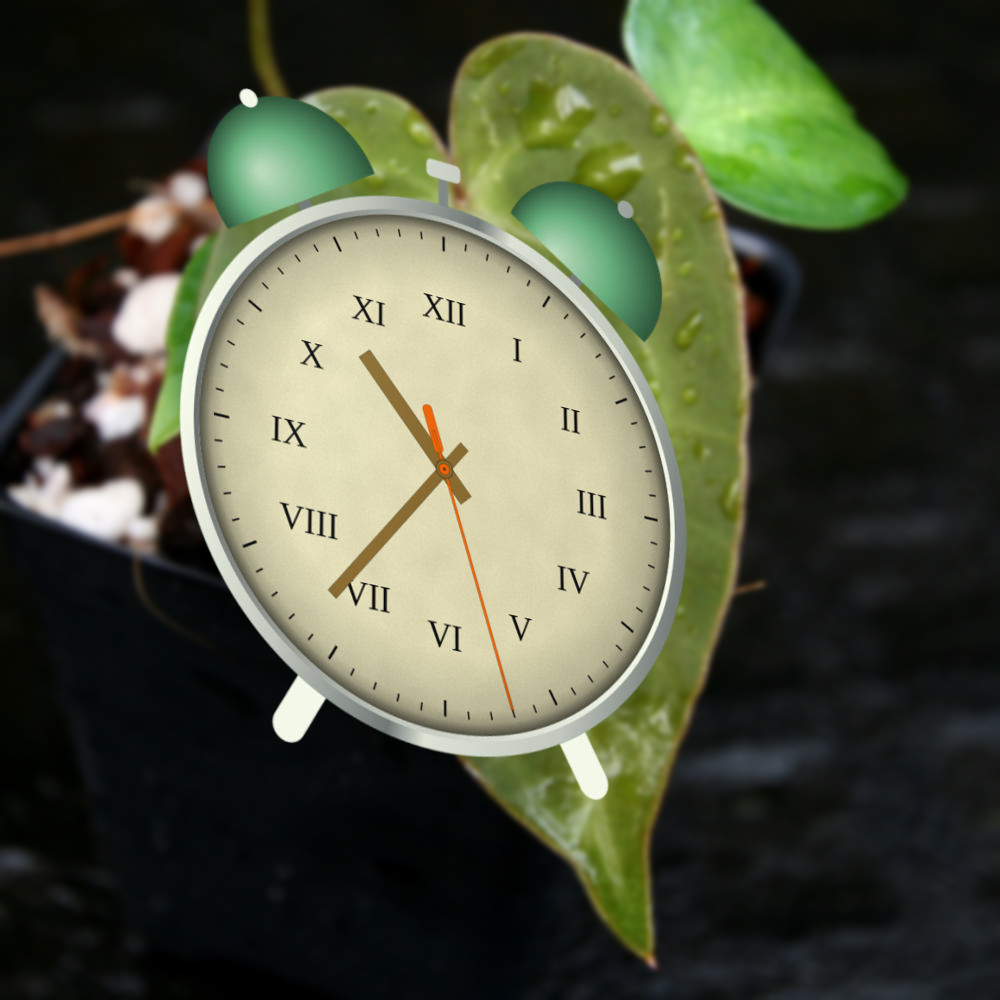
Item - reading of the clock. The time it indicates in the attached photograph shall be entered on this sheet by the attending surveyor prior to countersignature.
10:36:27
